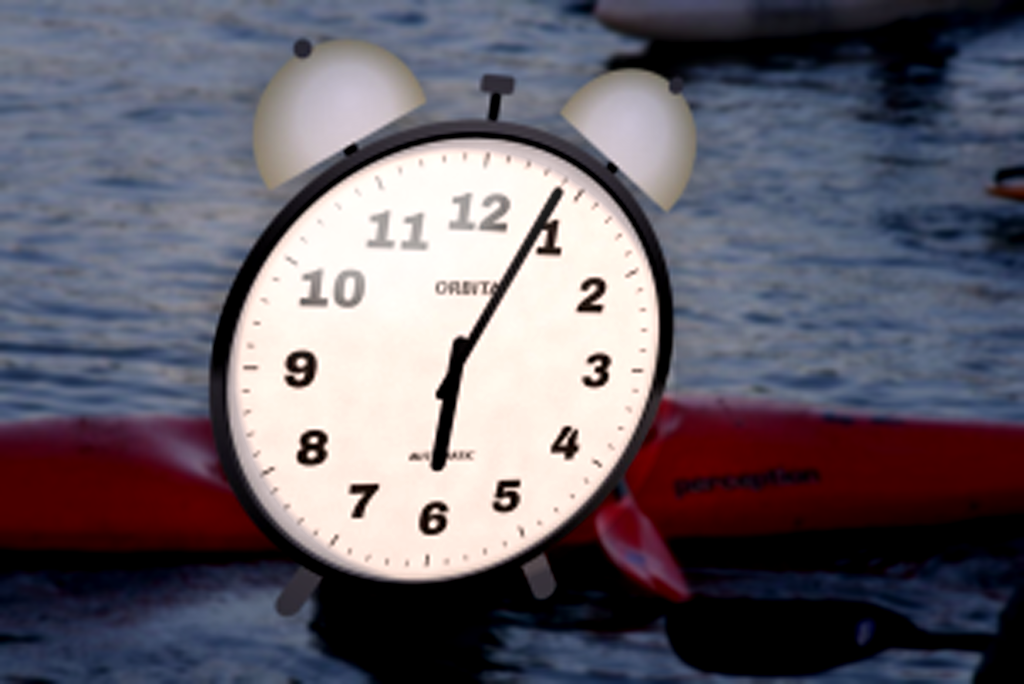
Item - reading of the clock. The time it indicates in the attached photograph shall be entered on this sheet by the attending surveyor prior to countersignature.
6:04
